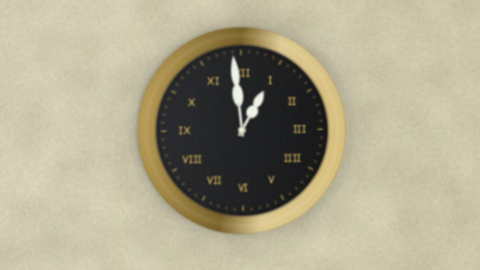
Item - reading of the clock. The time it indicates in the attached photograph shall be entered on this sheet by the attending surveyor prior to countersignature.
12:59
